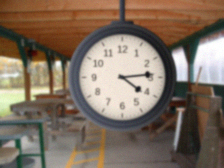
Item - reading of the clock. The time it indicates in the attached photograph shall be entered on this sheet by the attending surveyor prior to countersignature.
4:14
